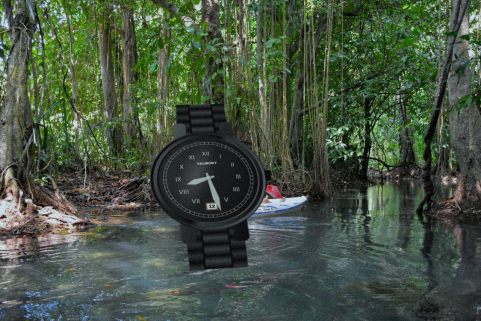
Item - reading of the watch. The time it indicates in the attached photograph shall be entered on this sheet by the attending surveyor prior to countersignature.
8:28
